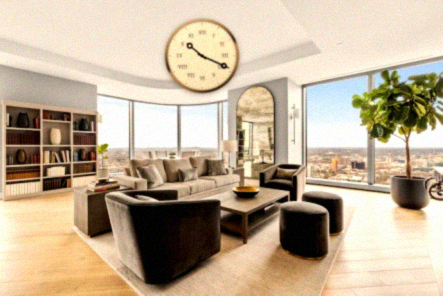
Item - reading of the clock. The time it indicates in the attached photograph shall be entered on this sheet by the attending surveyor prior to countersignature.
10:19
